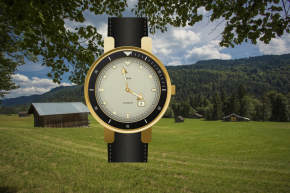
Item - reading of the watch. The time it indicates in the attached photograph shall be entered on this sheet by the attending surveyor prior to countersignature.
3:58
